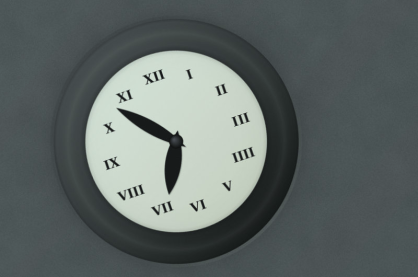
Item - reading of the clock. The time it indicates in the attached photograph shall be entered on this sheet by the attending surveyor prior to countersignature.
6:53
